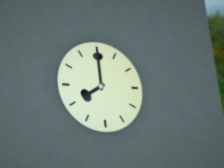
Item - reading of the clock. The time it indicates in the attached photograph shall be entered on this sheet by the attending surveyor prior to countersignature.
8:00
